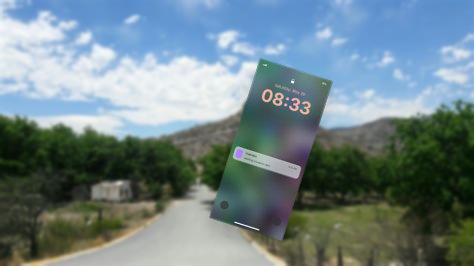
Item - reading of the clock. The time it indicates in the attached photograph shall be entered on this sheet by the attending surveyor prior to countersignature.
8:33
